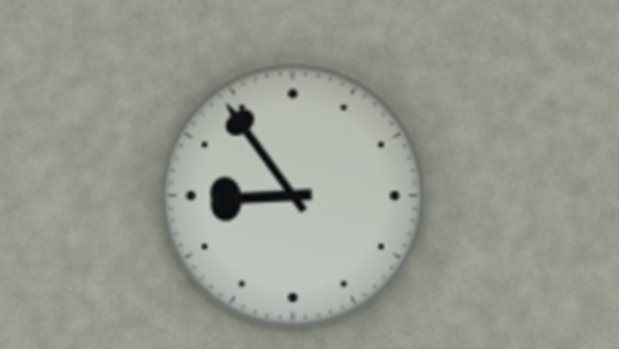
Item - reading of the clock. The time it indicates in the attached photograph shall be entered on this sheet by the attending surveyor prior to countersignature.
8:54
